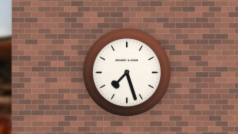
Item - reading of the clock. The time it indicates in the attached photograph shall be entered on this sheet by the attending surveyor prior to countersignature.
7:27
